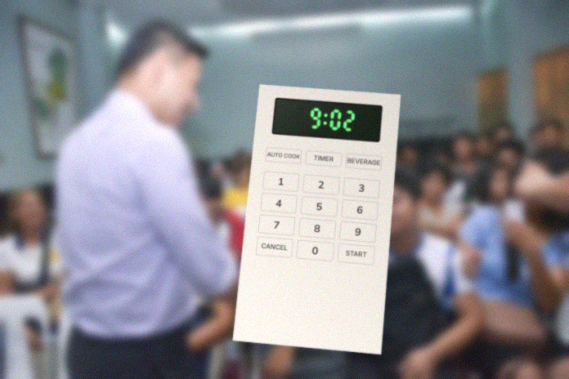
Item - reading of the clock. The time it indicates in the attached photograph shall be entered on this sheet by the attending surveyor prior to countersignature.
9:02
